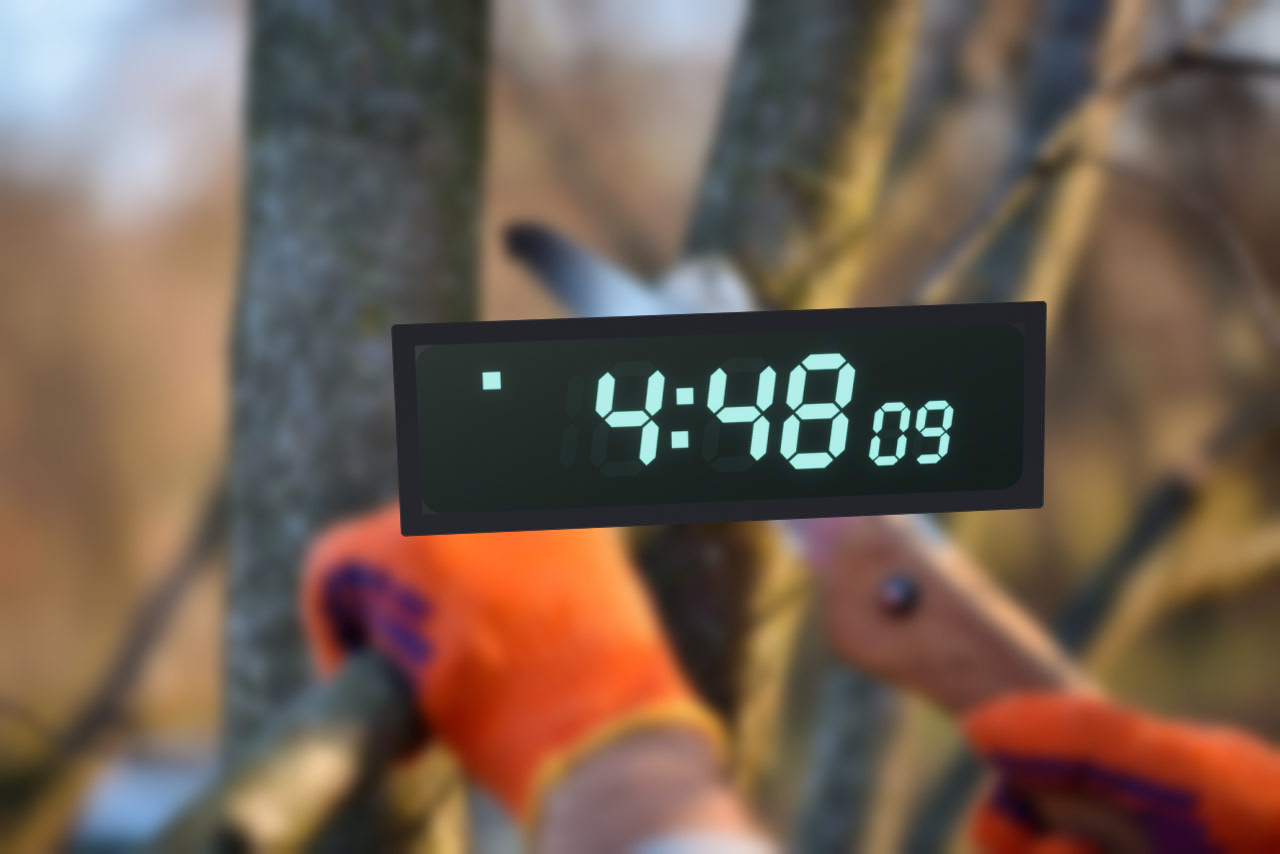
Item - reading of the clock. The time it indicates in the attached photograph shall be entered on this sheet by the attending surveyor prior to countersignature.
4:48:09
